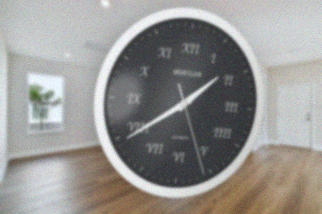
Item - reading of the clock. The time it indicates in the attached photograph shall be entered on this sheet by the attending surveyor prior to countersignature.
1:39:26
